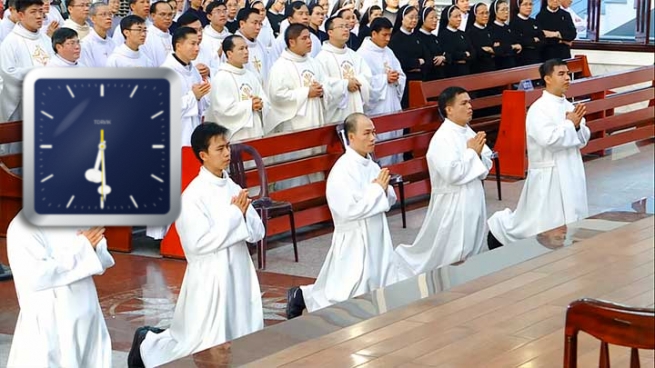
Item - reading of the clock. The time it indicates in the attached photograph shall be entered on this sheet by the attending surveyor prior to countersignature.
6:29:30
